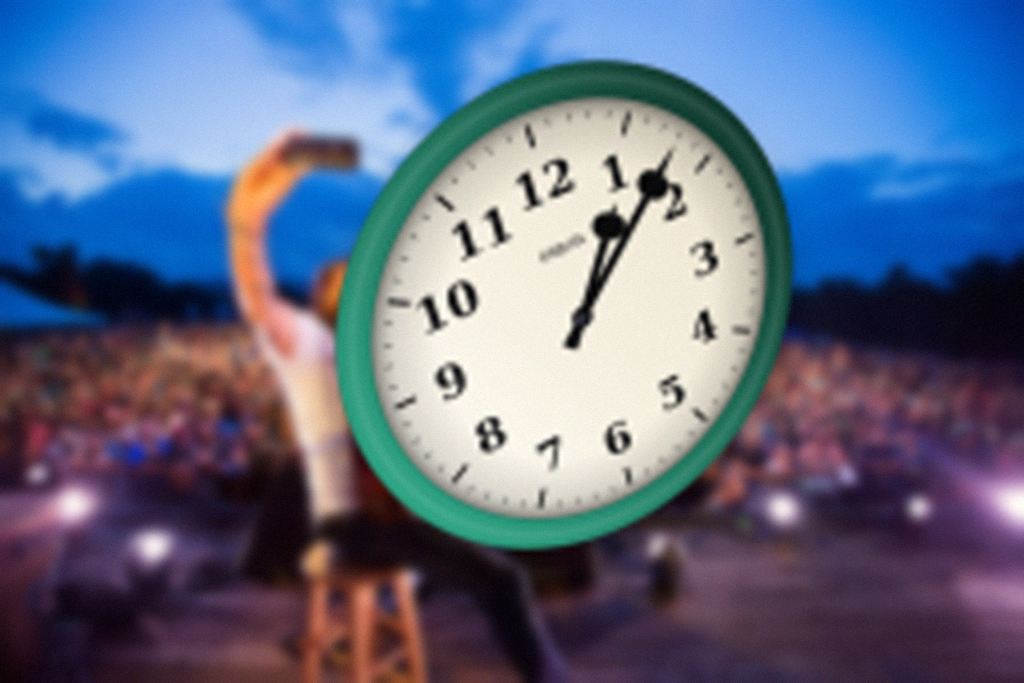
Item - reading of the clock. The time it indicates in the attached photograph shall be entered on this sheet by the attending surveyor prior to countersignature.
1:08
